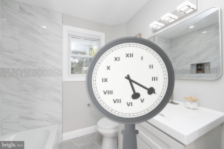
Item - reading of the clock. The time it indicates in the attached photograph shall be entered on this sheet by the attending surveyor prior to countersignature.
5:20
